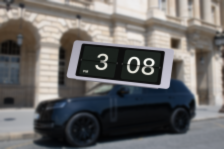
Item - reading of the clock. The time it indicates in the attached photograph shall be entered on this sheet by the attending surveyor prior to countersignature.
3:08
